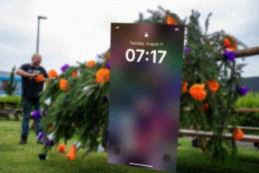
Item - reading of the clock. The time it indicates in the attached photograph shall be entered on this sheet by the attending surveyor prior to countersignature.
7:17
